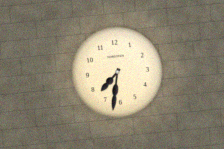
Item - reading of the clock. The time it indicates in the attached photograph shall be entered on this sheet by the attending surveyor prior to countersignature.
7:32
